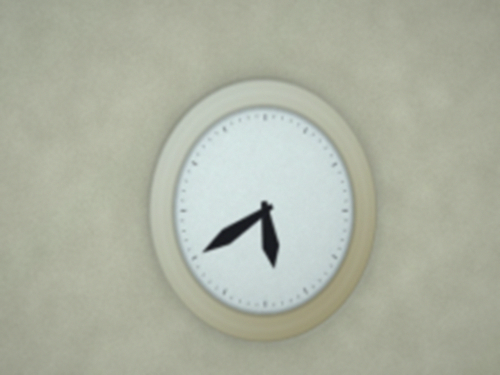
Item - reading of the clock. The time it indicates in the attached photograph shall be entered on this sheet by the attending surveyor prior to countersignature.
5:40
